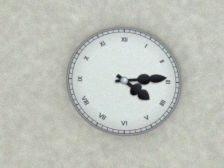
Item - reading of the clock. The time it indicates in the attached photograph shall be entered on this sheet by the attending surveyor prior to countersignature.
4:14
